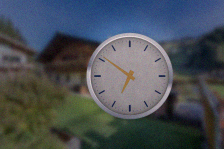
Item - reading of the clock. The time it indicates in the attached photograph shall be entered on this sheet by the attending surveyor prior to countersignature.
6:51
